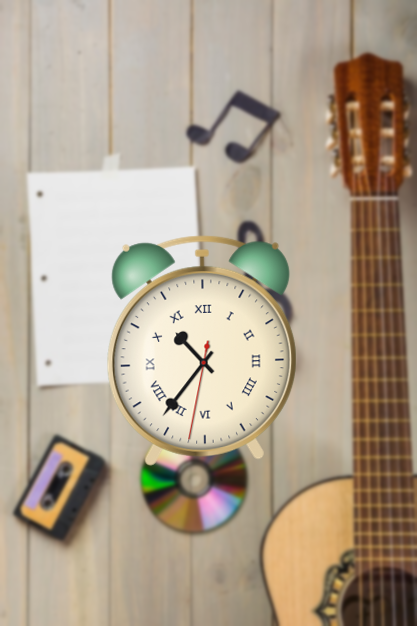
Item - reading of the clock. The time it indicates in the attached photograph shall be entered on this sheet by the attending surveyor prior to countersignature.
10:36:32
